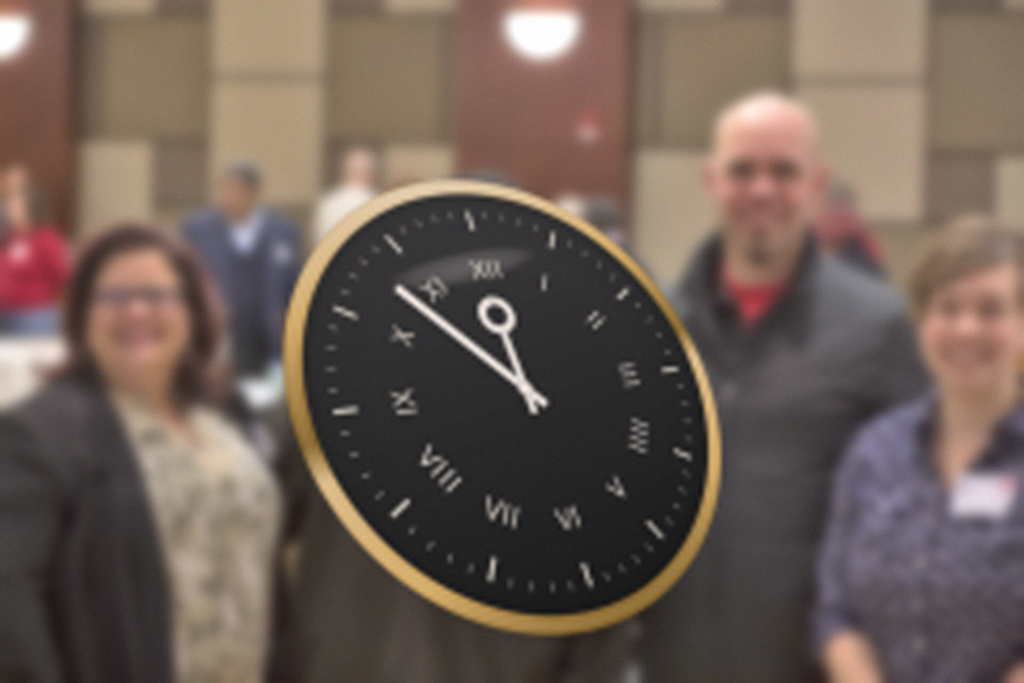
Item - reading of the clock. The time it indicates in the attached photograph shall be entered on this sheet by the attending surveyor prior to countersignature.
11:53
